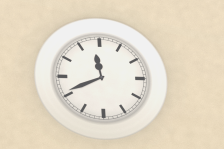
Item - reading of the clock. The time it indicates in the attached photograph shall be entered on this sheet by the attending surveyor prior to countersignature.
11:41
